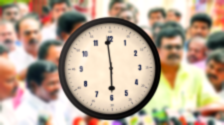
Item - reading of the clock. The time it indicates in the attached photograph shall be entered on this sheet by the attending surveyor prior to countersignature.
5:59
